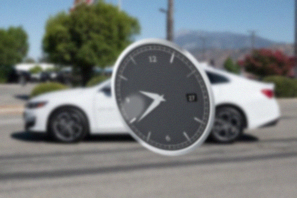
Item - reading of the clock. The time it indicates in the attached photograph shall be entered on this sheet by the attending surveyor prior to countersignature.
9:39
